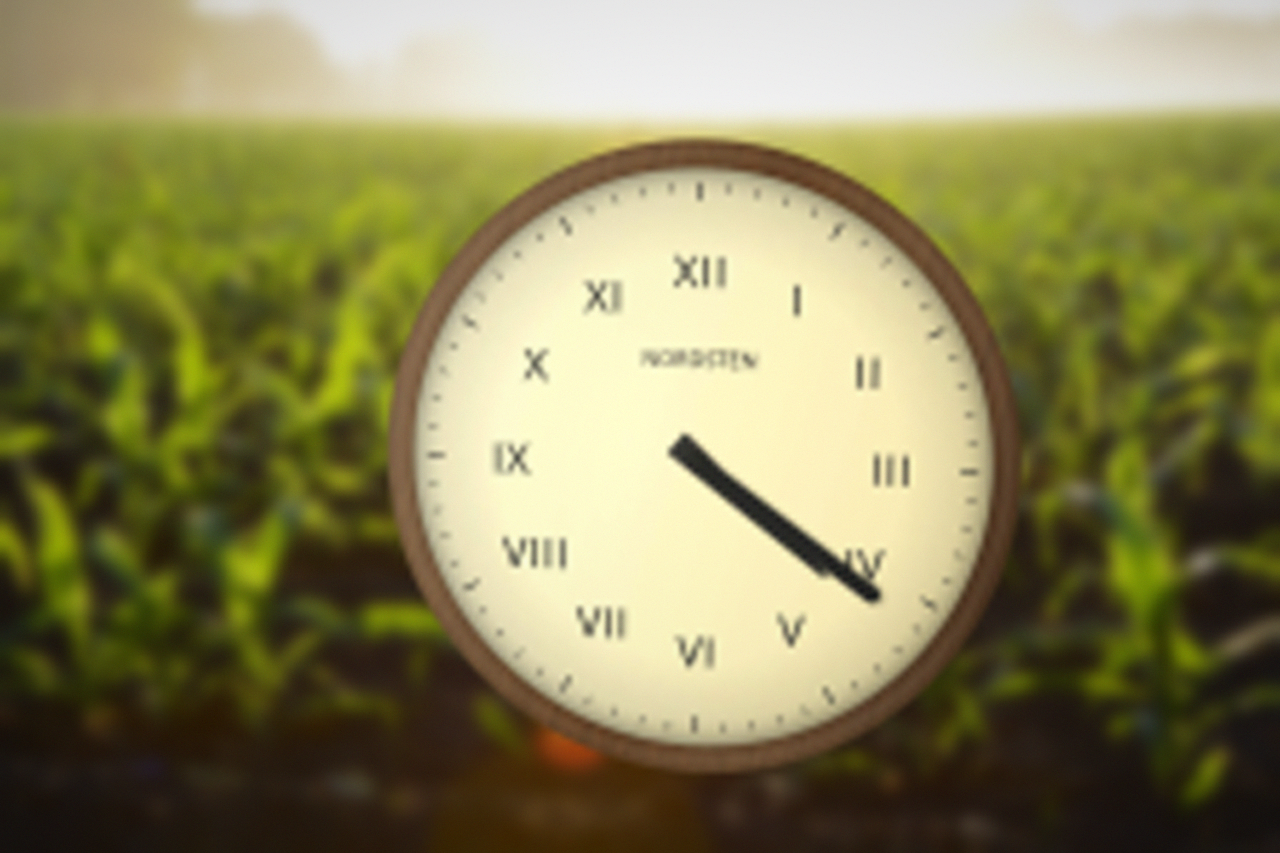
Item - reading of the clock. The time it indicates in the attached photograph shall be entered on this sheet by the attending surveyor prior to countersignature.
4:21
